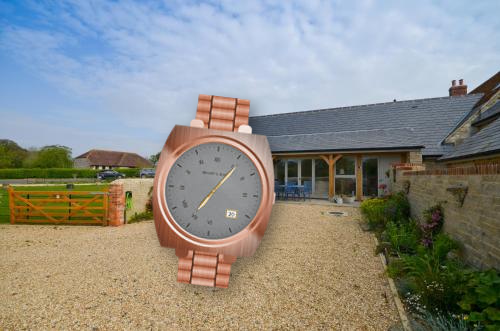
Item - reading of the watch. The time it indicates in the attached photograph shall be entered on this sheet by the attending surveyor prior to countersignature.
7:06
